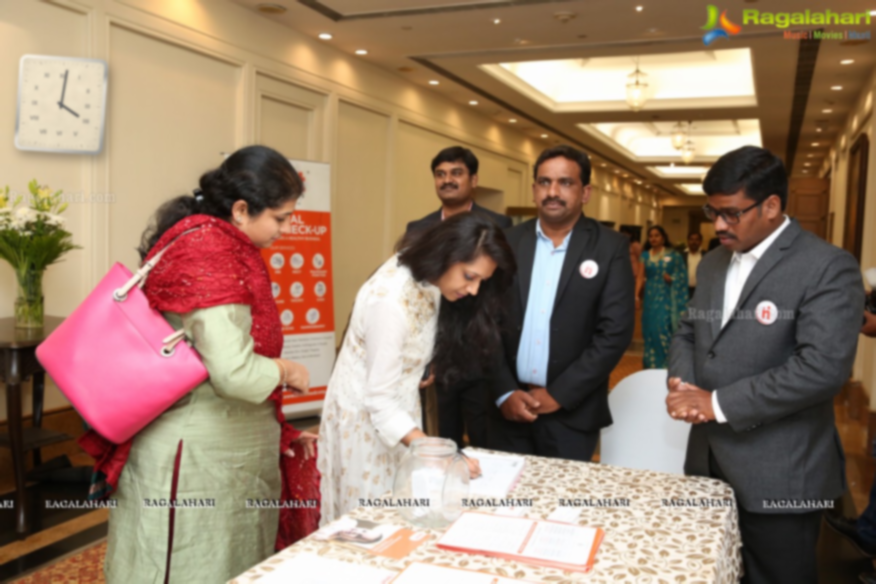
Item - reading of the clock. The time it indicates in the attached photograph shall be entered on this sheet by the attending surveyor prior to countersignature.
4:01
